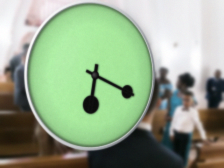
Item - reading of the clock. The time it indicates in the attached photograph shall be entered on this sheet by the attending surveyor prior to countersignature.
6:19
